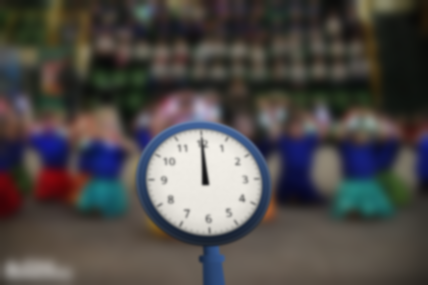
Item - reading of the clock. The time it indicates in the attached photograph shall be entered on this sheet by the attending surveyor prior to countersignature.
12:00
